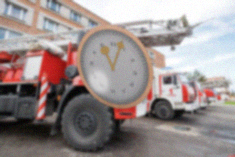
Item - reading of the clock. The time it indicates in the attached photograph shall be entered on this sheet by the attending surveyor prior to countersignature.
11:03
